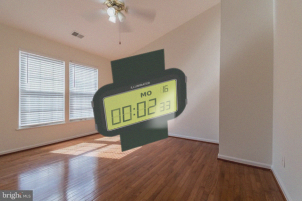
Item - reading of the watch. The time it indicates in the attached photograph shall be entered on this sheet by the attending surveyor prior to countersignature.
0:02:33
